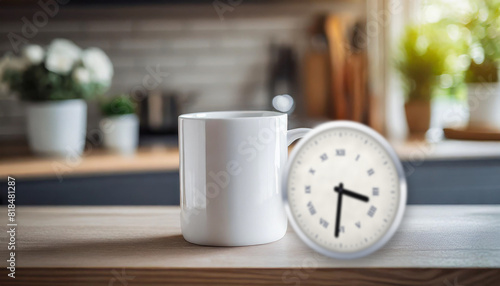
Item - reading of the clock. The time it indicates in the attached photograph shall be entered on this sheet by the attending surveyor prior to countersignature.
3:31
